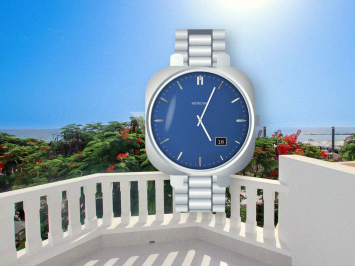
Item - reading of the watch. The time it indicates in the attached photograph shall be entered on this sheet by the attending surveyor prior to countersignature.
5:04
